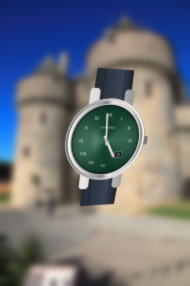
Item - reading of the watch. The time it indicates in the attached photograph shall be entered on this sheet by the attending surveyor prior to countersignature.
4:59
